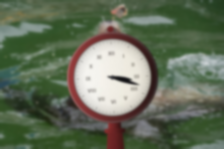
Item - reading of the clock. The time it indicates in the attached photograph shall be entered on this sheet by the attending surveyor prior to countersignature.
3:18
